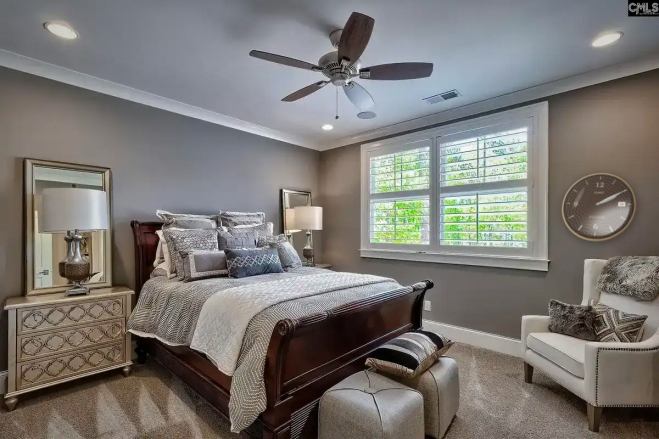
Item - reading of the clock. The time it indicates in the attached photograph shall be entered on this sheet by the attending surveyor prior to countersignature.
2:10
